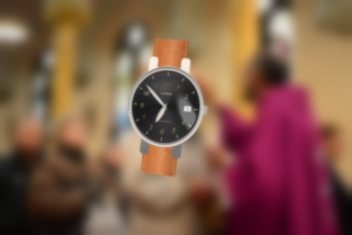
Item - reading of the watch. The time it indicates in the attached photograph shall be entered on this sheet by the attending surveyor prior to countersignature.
6:52
